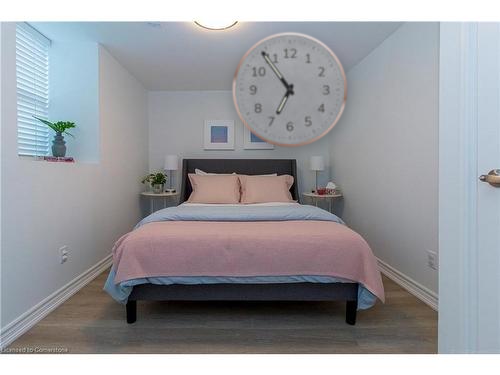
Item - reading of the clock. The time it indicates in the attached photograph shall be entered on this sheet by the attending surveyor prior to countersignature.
6:54
